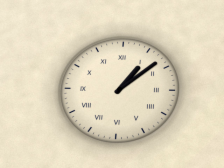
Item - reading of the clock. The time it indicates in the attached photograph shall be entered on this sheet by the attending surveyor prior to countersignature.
1:08
